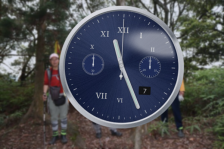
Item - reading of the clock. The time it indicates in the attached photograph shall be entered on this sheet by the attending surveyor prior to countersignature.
11:26
